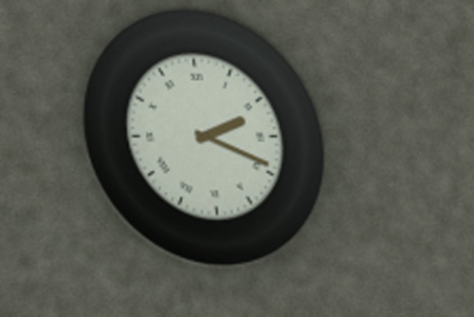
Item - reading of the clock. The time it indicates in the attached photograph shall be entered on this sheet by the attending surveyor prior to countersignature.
2:19
